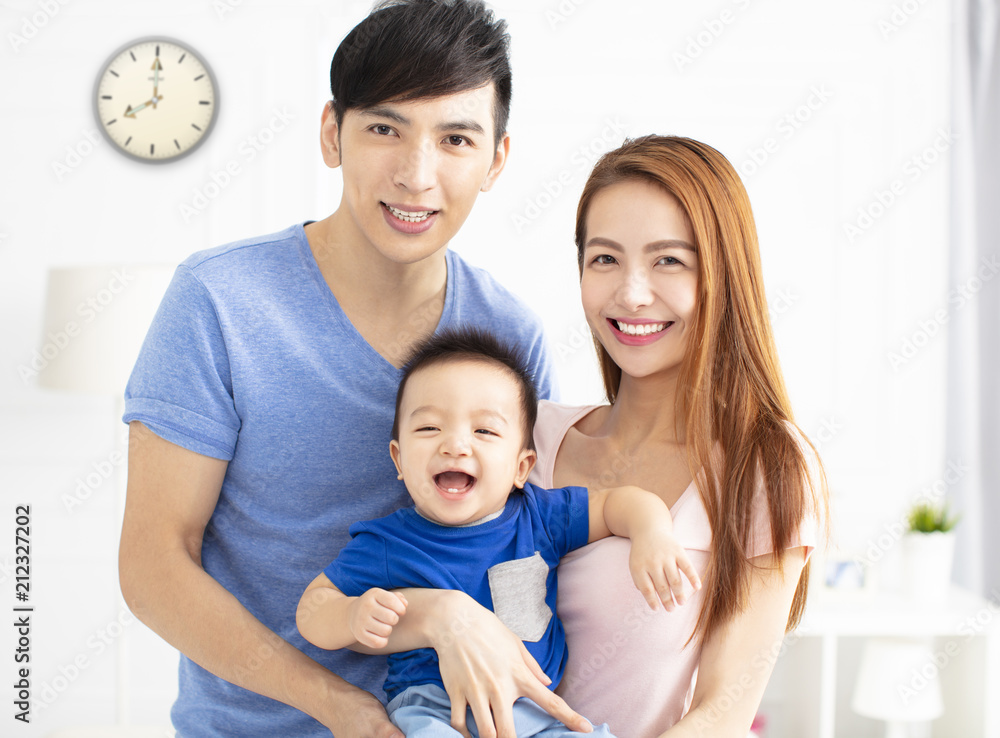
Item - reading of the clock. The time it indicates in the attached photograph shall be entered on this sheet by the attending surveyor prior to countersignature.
8:00
